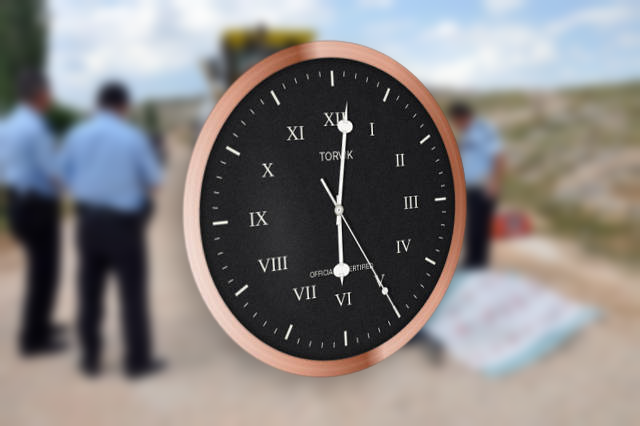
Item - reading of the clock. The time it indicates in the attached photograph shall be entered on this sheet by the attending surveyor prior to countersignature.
6:01:25
